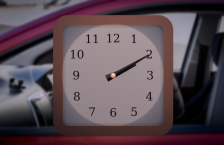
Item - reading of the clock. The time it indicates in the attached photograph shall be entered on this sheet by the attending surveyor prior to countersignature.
2:10
